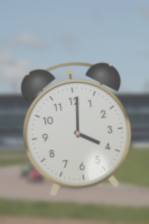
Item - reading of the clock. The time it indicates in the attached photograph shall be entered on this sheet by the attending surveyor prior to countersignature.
4:01
